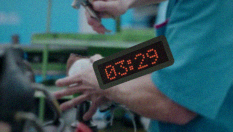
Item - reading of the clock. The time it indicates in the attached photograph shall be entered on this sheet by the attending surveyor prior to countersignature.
3:29
